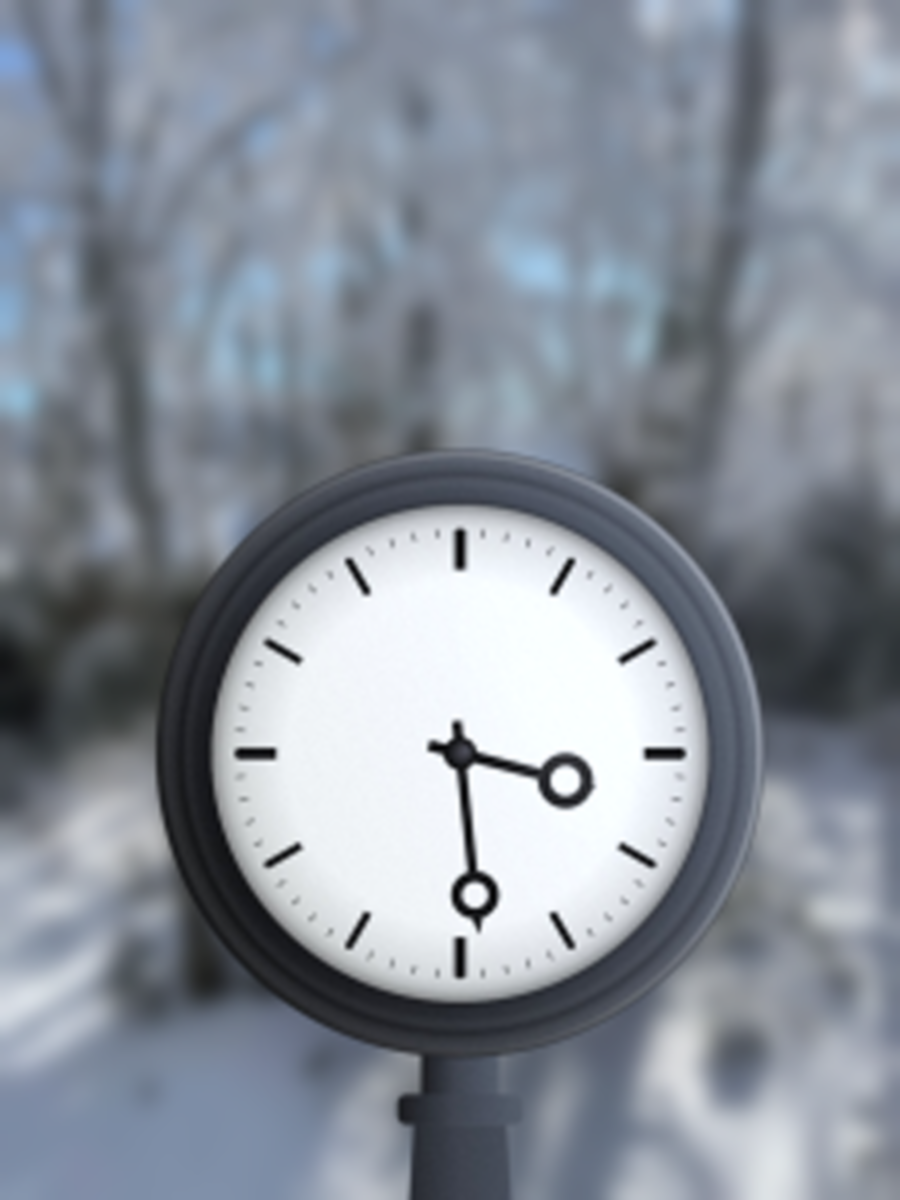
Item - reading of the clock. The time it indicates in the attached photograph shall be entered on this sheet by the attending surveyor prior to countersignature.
3:29
